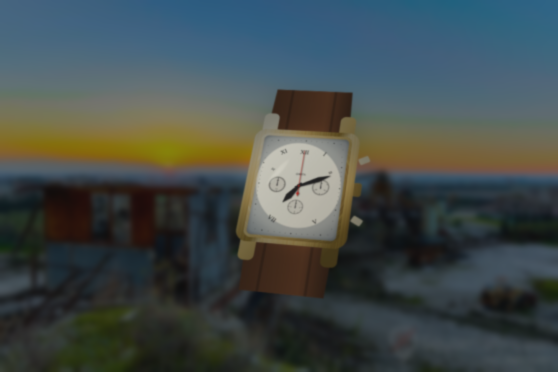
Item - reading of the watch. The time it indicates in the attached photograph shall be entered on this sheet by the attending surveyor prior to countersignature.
7:11
